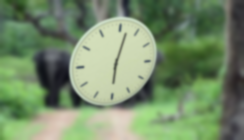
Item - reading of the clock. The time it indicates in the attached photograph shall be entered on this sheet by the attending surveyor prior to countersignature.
6:02
